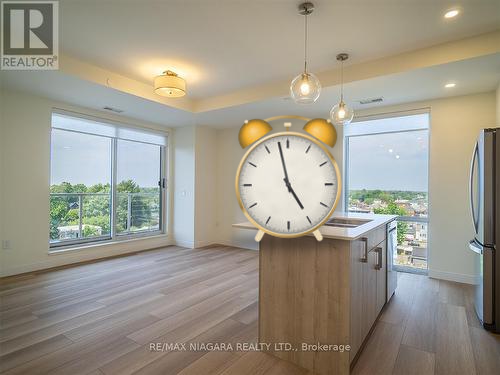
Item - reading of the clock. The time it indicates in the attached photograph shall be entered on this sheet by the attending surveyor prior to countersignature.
4:58
